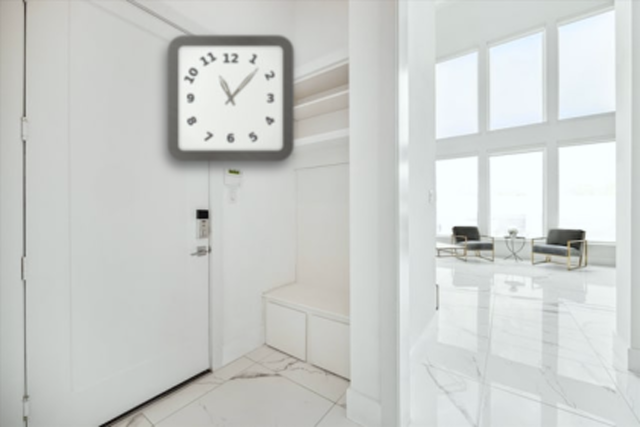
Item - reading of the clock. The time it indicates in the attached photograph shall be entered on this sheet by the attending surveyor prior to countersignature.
11:07
